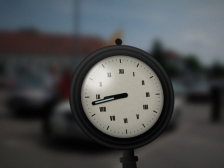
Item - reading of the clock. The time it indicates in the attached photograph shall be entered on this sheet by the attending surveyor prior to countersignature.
8:43
